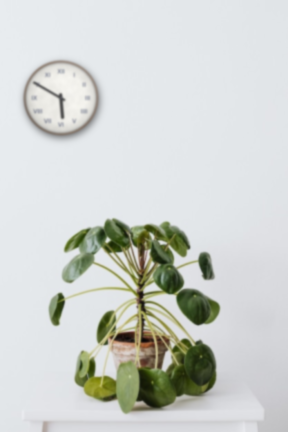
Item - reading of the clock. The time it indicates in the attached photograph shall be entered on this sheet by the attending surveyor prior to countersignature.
5:50
